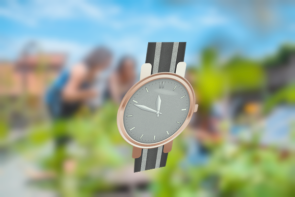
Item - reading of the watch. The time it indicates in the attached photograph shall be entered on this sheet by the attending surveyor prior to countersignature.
11:49
